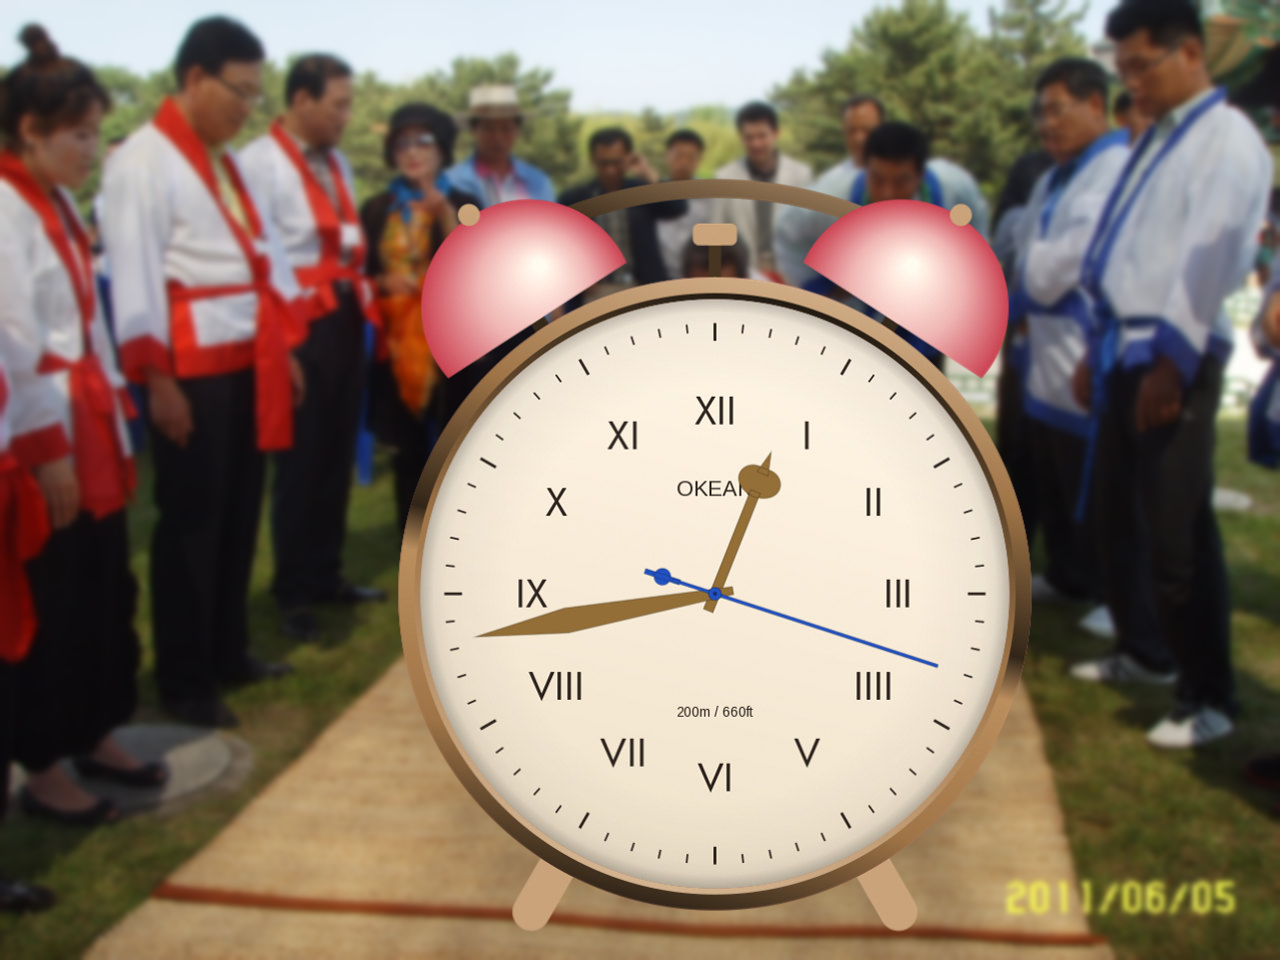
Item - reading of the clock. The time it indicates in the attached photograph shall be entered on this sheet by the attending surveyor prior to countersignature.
12:43:18
